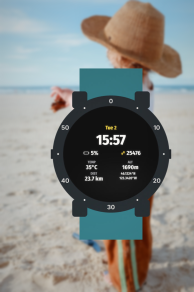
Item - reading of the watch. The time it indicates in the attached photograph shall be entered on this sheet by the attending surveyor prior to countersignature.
15:57
